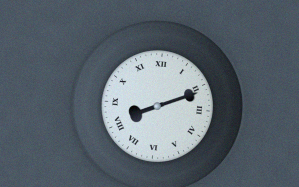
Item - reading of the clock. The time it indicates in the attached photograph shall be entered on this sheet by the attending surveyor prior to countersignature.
8:11
